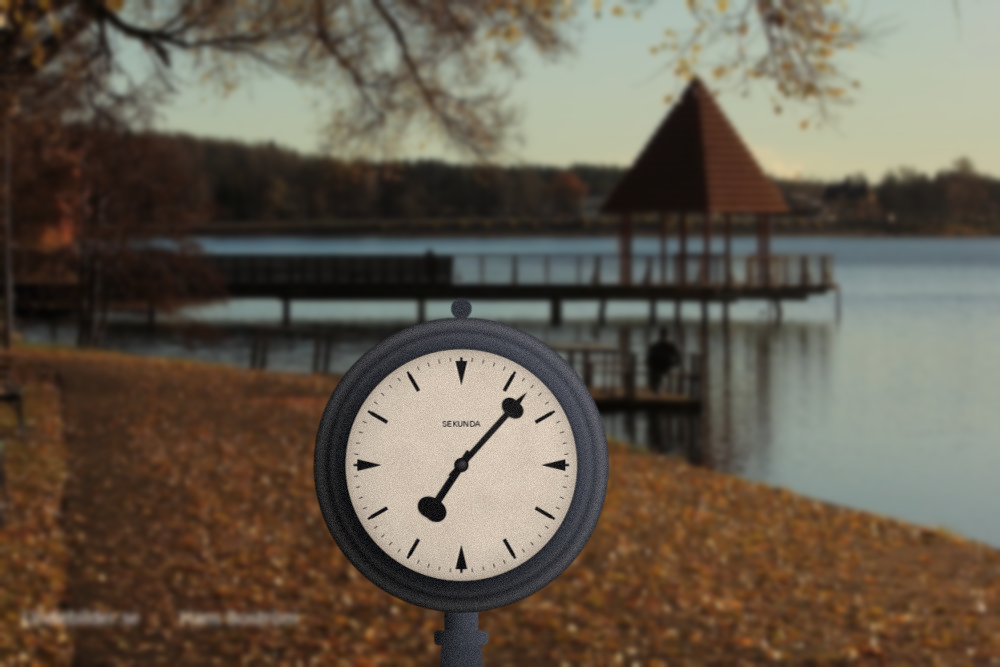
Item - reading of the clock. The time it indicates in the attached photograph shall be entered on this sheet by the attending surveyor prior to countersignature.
7:07
